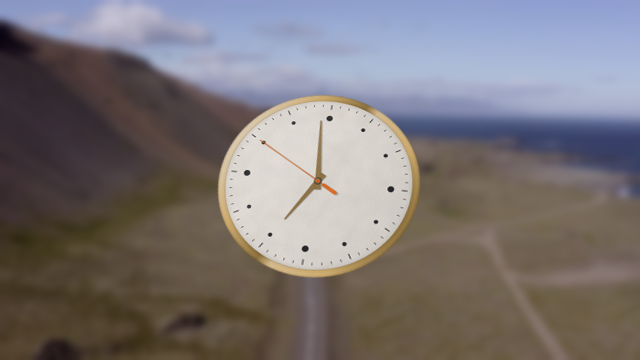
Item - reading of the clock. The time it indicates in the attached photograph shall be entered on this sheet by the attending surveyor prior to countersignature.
6:58:50
